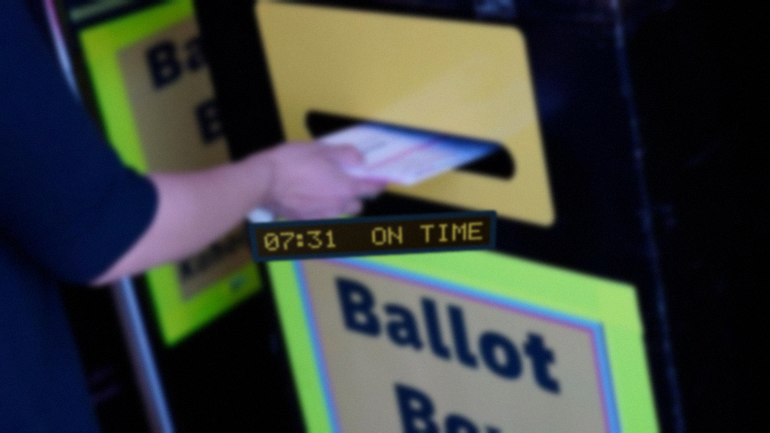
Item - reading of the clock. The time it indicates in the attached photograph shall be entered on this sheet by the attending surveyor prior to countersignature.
7:31
